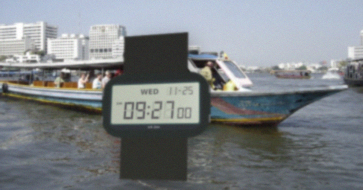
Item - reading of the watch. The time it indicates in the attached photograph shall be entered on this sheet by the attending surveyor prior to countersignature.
9:27:00
